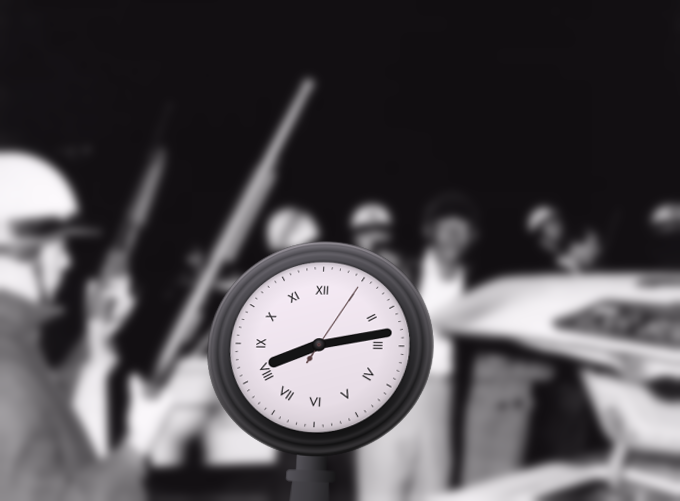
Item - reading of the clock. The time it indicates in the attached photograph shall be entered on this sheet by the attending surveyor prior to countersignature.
8:13:05
